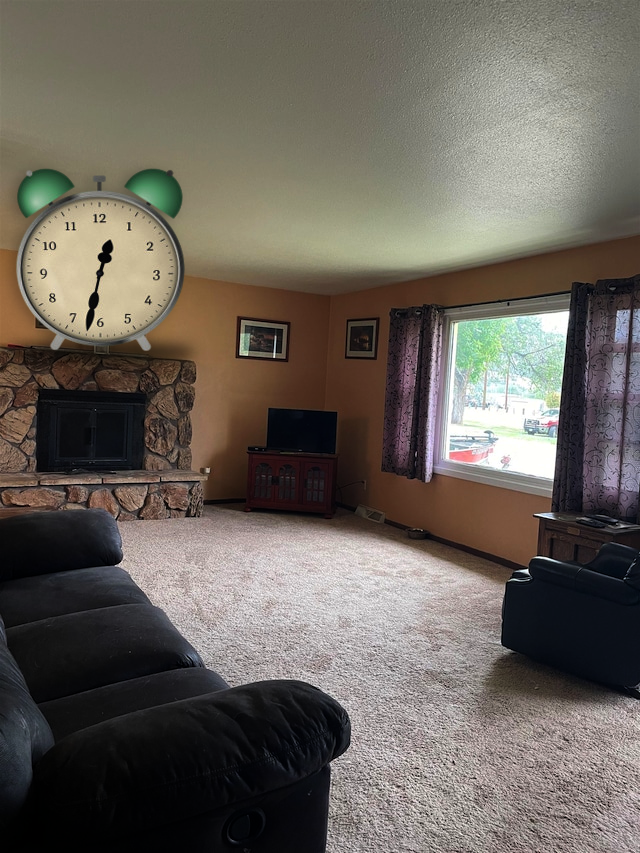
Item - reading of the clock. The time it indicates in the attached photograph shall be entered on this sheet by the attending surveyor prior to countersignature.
12:32
